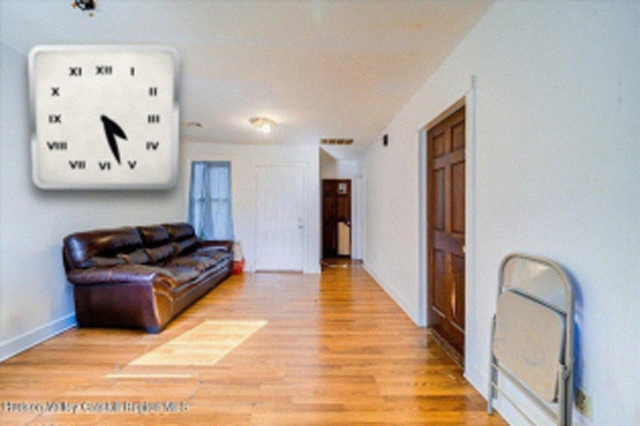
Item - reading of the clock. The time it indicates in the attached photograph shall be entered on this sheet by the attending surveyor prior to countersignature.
4:27
